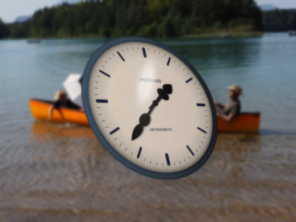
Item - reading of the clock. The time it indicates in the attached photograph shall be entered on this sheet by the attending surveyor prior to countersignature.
1:37
